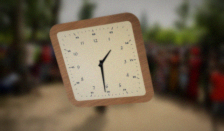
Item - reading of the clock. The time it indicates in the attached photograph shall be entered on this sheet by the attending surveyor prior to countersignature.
1:31
